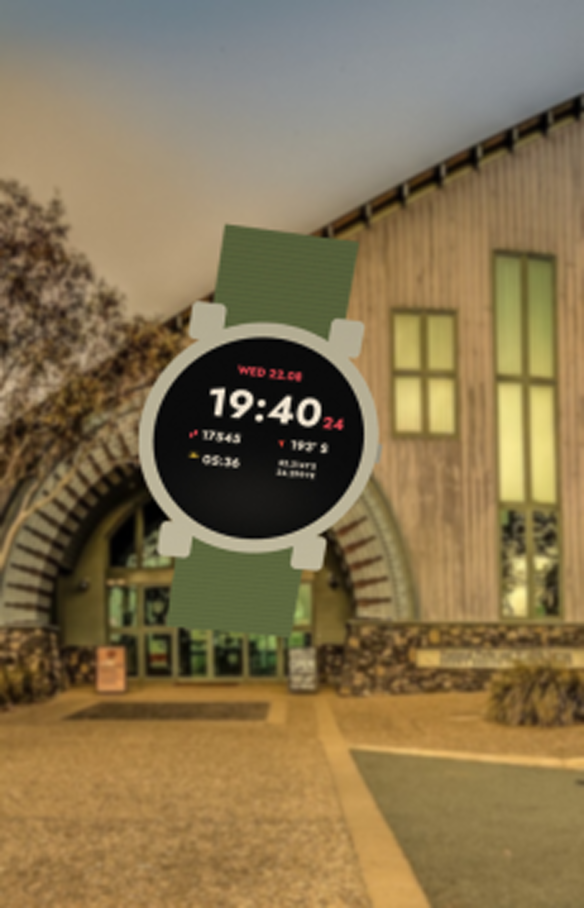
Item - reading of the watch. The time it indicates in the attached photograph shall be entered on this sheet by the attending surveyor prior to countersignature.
19:40
